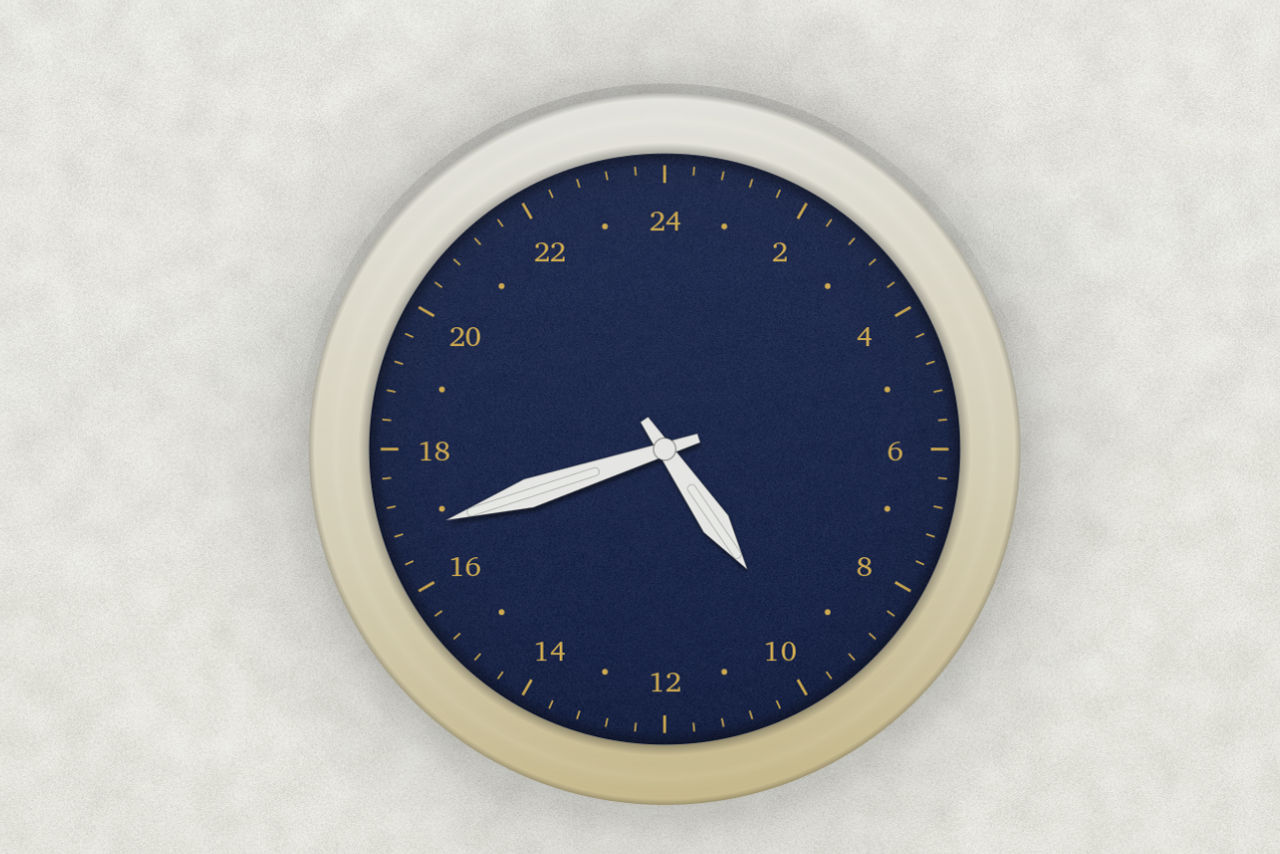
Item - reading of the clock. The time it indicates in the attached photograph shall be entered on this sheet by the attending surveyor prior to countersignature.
9:42
